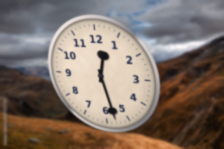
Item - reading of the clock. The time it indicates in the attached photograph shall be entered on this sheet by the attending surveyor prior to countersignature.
12:28
